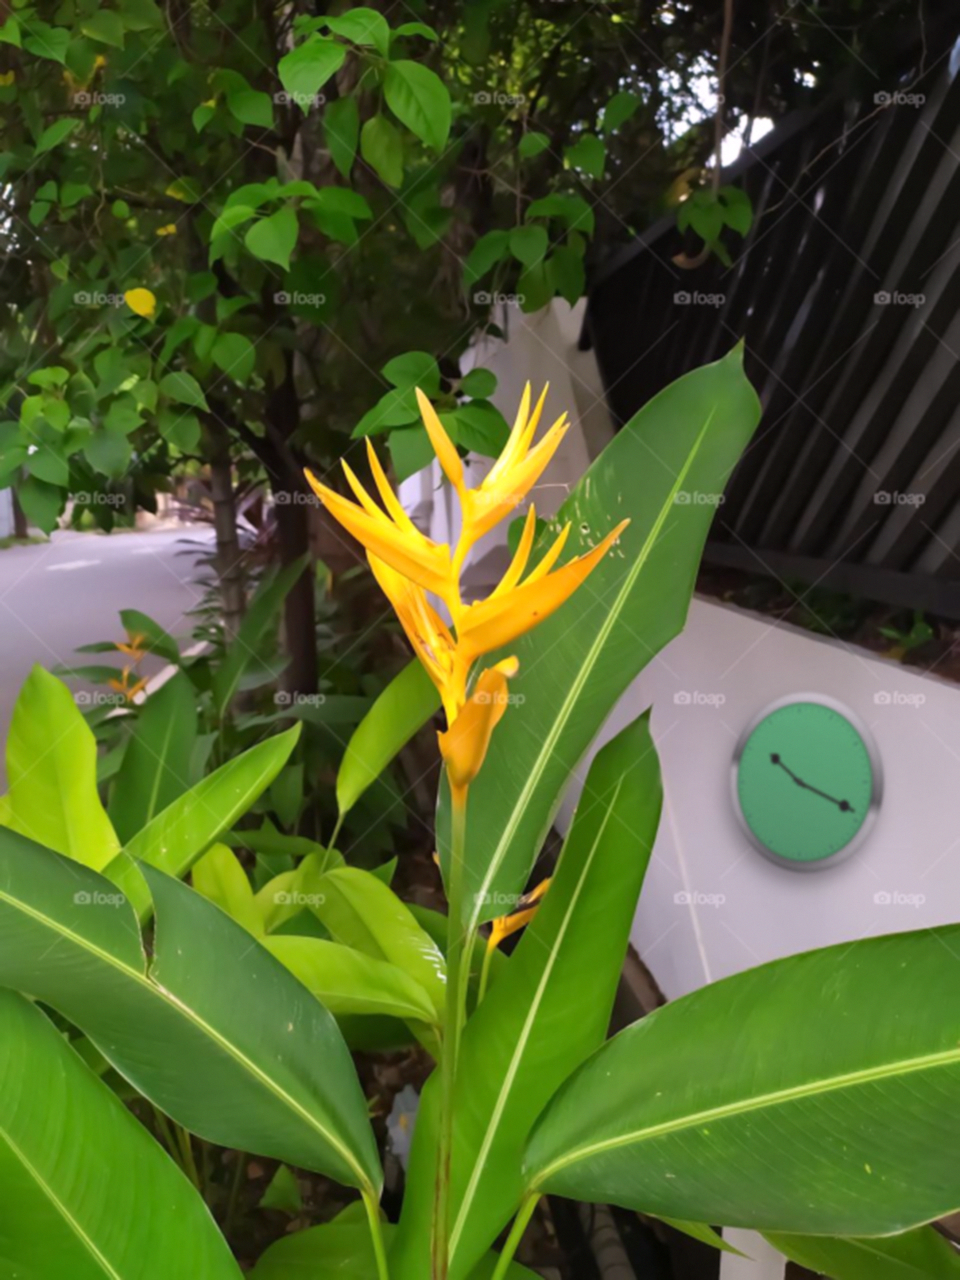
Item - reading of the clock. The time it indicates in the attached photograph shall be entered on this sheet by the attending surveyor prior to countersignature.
10:19
